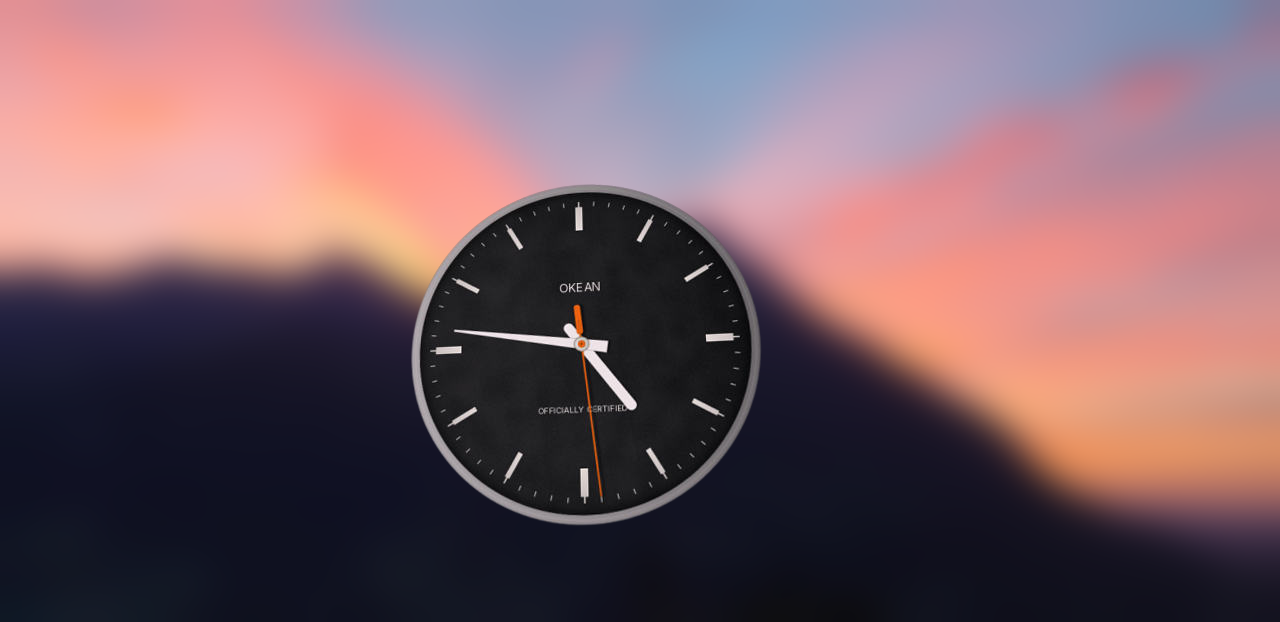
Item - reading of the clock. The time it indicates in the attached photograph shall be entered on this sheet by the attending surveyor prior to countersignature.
4:46:29
